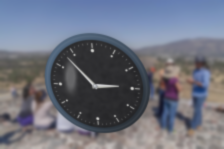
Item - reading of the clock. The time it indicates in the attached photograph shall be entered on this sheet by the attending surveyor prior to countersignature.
2:53
